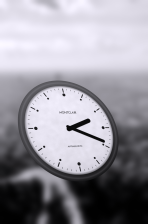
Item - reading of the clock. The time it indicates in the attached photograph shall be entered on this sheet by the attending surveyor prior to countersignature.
2:19
